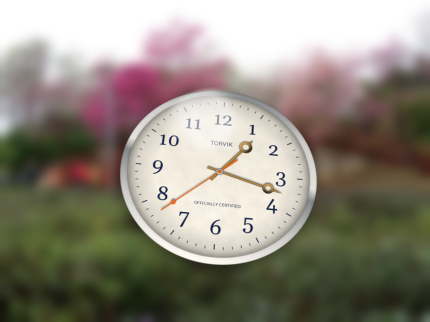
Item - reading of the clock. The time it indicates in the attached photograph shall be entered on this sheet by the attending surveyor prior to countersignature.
1:17:38
